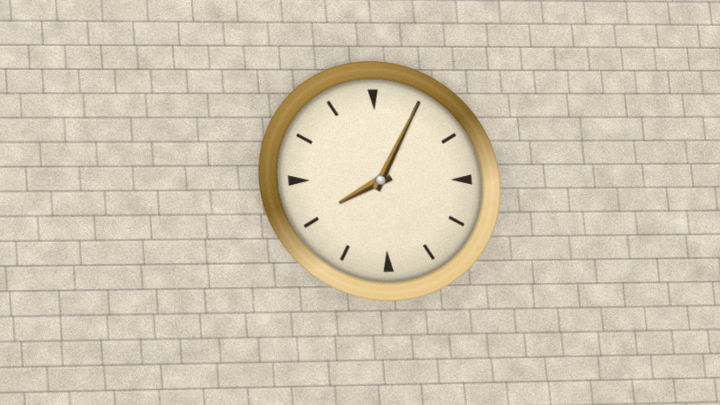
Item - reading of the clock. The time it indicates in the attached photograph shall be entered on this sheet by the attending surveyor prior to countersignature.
8:05
